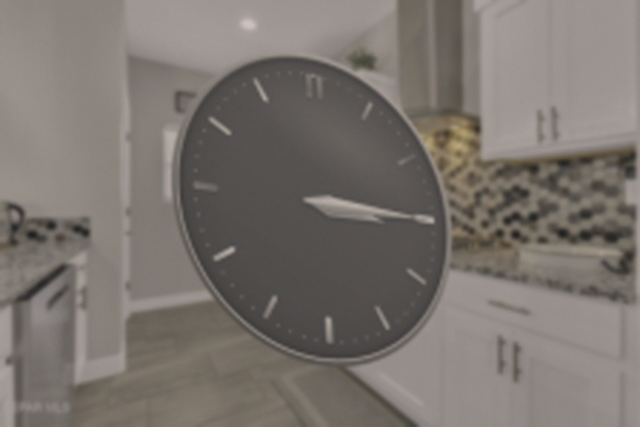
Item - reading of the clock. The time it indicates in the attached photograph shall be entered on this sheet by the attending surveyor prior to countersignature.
3:15
